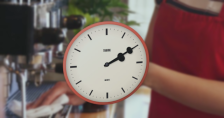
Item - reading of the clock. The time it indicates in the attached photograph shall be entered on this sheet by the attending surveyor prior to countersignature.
2:10
